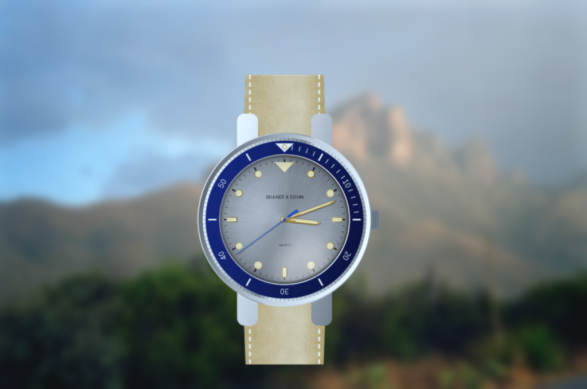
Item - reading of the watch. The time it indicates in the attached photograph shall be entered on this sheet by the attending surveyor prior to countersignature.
3:11:39
